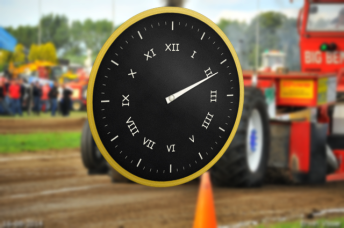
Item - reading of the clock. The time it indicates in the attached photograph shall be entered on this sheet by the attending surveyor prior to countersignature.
2:11
